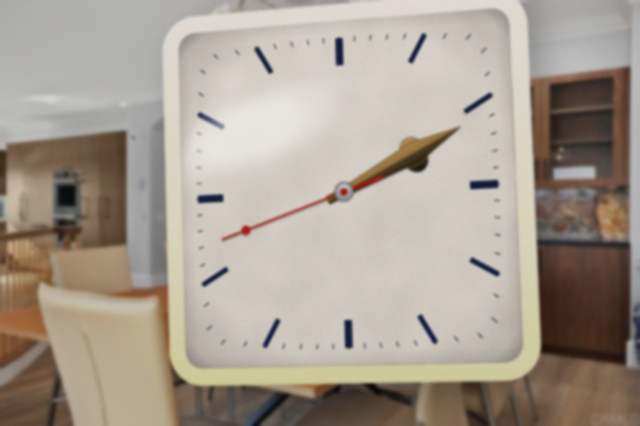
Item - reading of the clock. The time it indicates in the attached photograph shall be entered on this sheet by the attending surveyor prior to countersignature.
2:10:42
